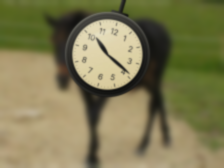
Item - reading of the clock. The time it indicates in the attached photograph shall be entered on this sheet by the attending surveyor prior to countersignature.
10:19
